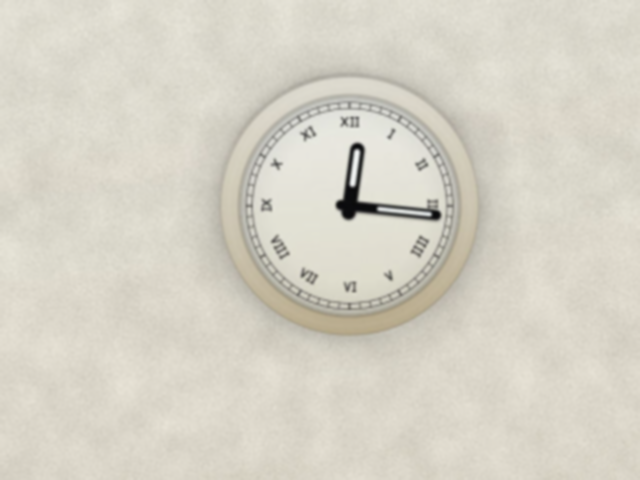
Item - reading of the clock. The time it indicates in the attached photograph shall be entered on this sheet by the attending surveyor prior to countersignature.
12:16
